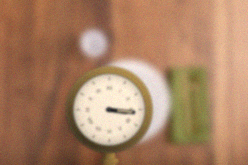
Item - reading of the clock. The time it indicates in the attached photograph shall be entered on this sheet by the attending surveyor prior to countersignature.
3:16
